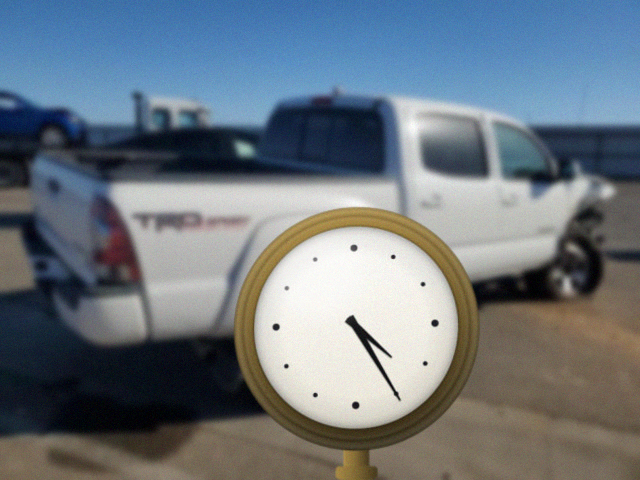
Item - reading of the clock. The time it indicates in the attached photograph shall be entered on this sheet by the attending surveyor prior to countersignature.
4:25
